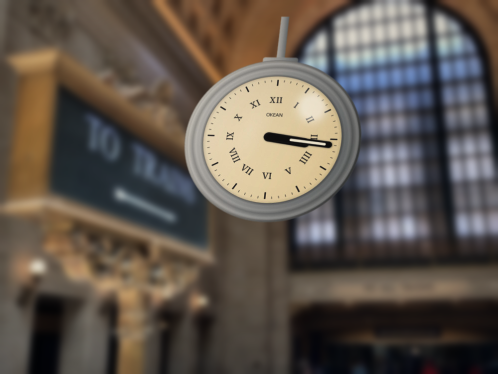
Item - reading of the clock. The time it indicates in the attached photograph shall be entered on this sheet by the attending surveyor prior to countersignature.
3:16
